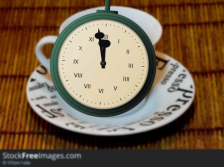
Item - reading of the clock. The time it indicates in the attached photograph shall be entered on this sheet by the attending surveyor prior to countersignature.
11:58
